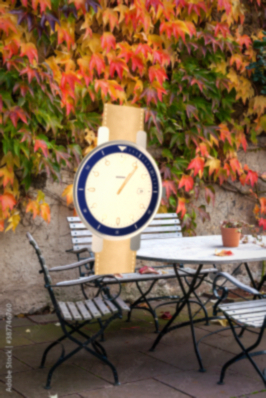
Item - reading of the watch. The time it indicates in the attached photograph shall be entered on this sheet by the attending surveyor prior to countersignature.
1:06
